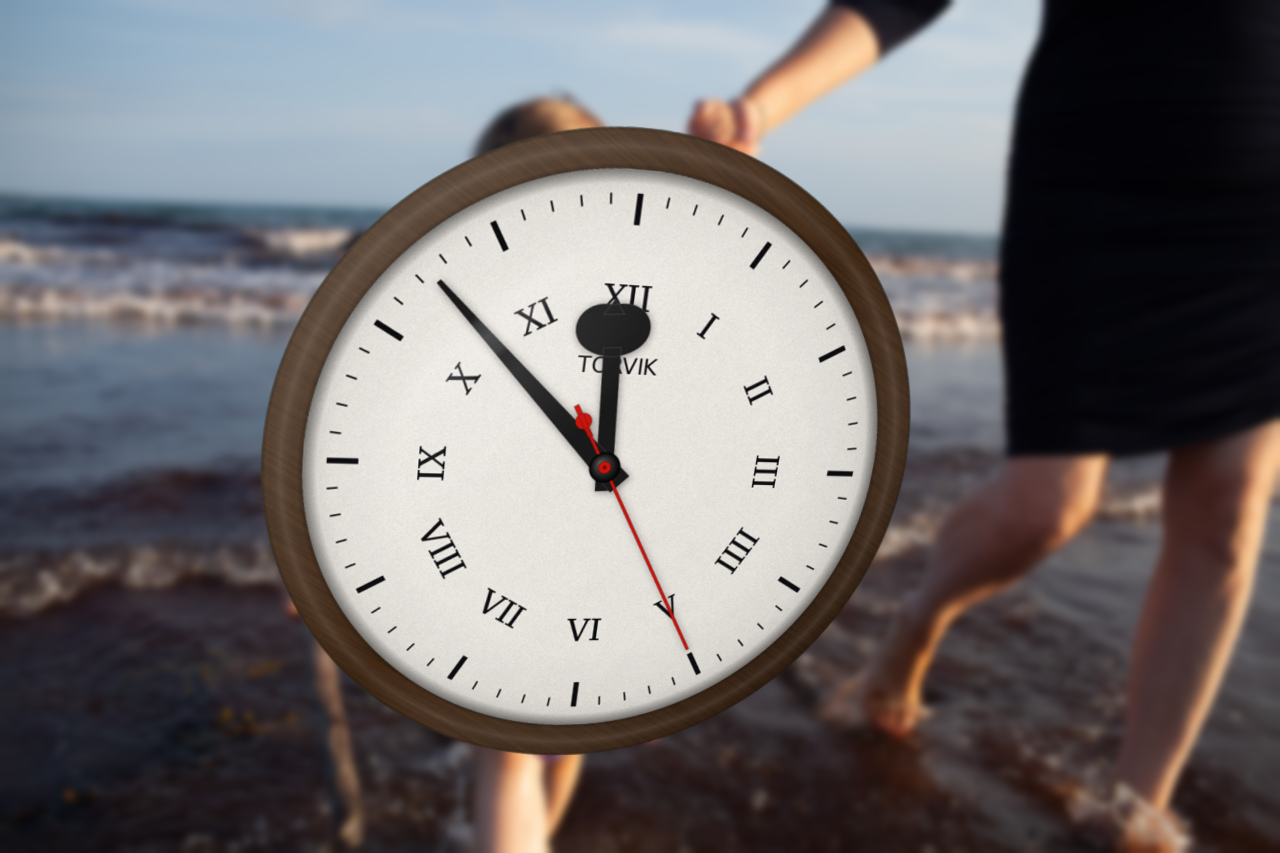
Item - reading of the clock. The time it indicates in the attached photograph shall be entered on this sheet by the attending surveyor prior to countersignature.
11:52:25
